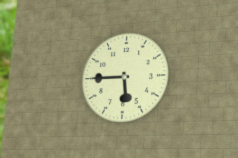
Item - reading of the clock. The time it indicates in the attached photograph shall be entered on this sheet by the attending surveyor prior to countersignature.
5:45
